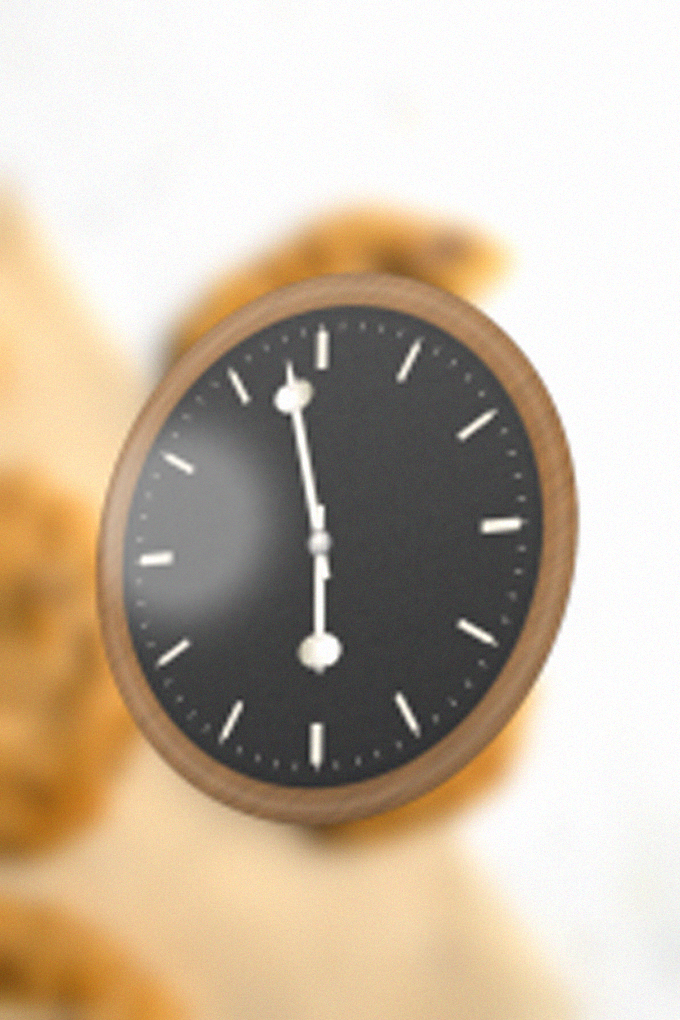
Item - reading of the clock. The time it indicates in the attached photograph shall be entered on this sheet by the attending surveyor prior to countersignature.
5:58
